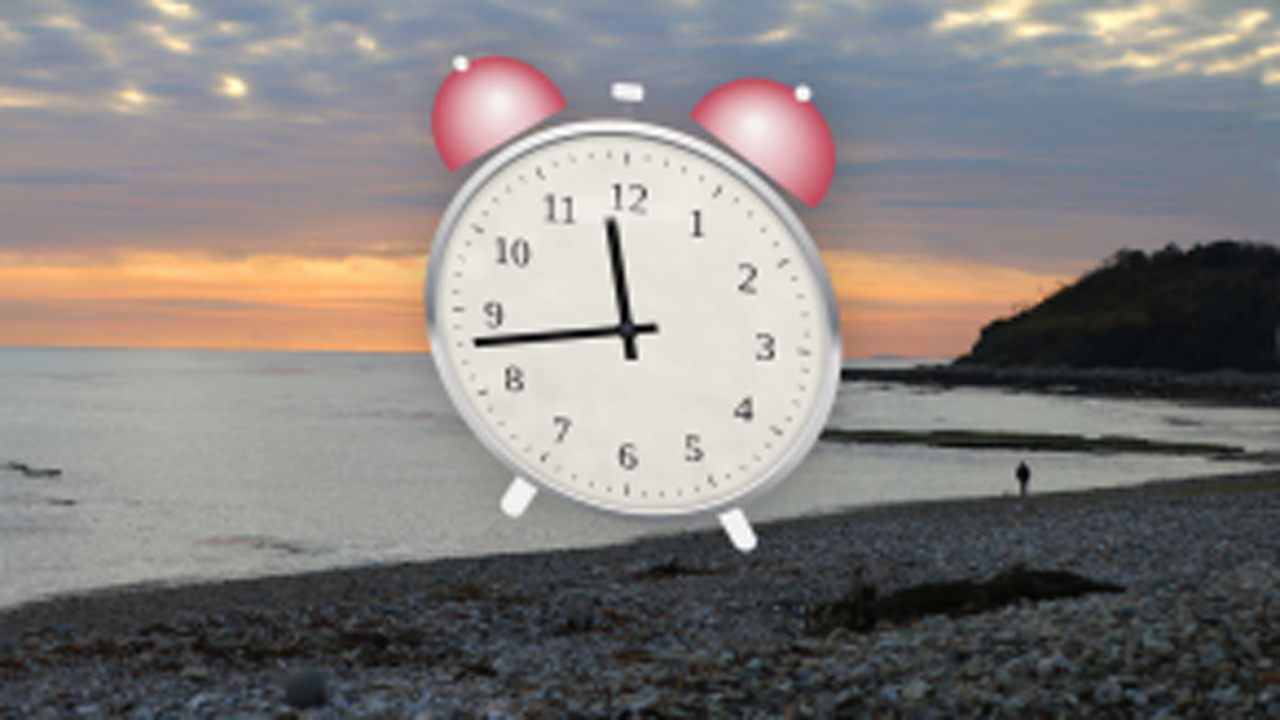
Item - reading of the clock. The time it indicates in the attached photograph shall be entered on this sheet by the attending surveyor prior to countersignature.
11:43
